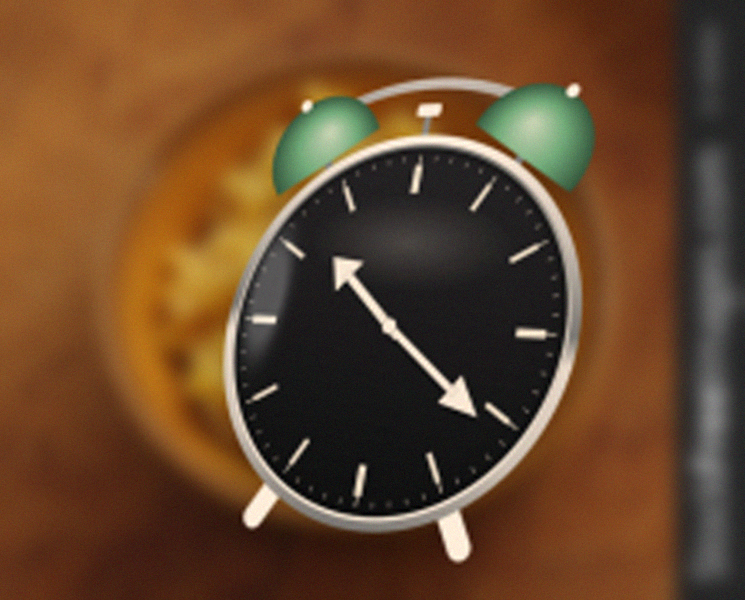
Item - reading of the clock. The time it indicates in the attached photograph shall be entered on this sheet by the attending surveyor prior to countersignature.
10:21
